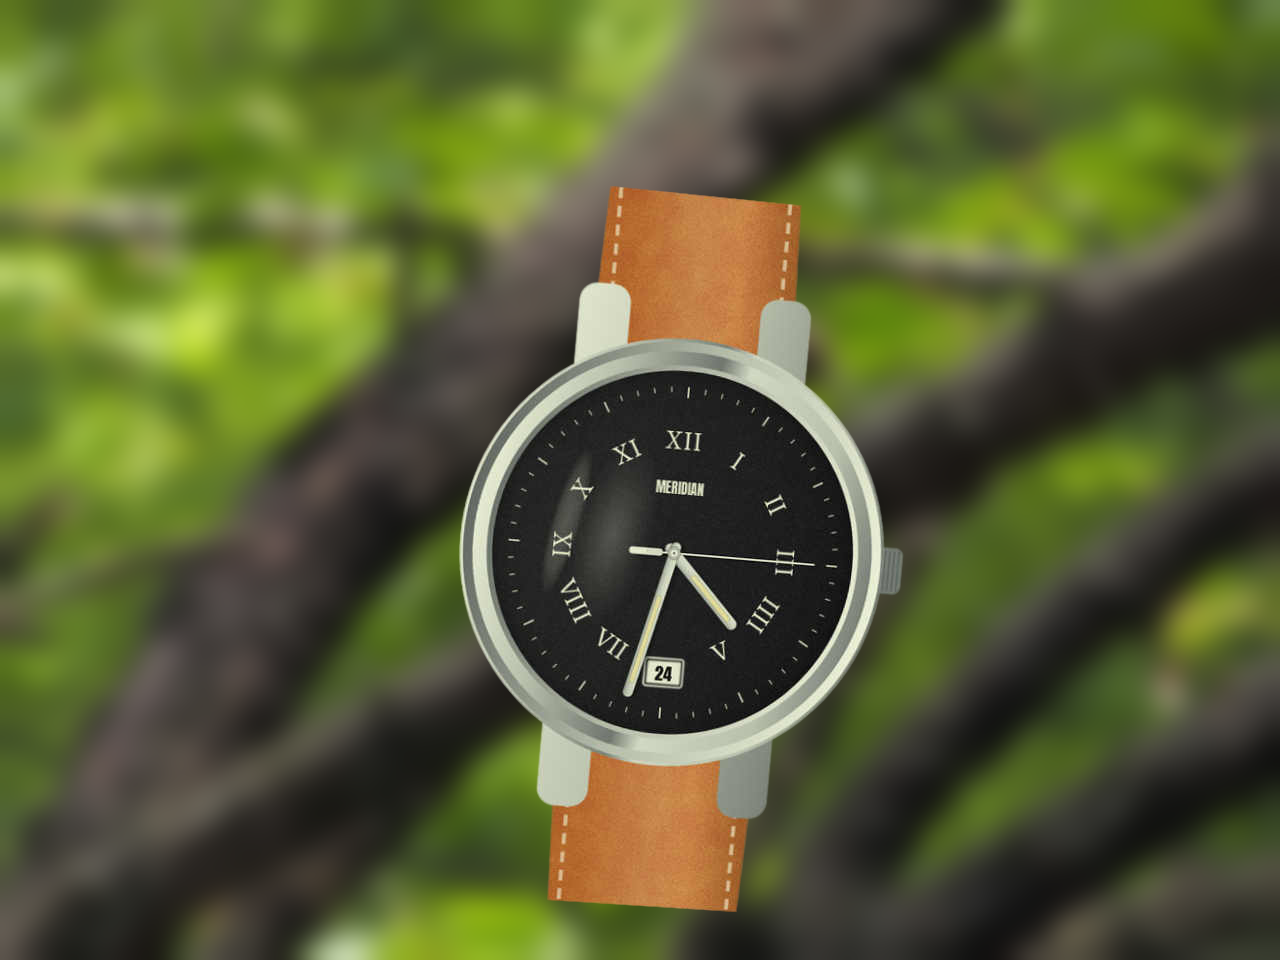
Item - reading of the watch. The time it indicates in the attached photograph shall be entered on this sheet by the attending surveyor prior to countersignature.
4:32:15
